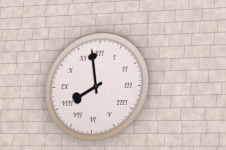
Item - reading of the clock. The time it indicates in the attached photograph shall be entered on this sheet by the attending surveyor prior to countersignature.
7:58
